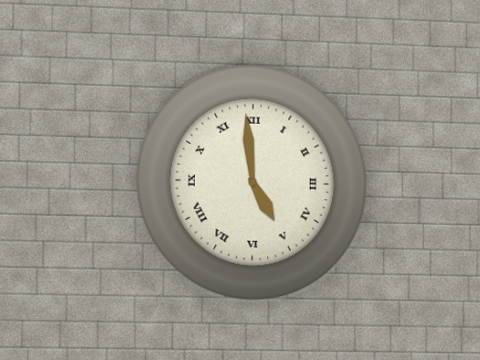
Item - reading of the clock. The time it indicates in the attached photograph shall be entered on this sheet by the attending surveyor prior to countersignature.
4:59
